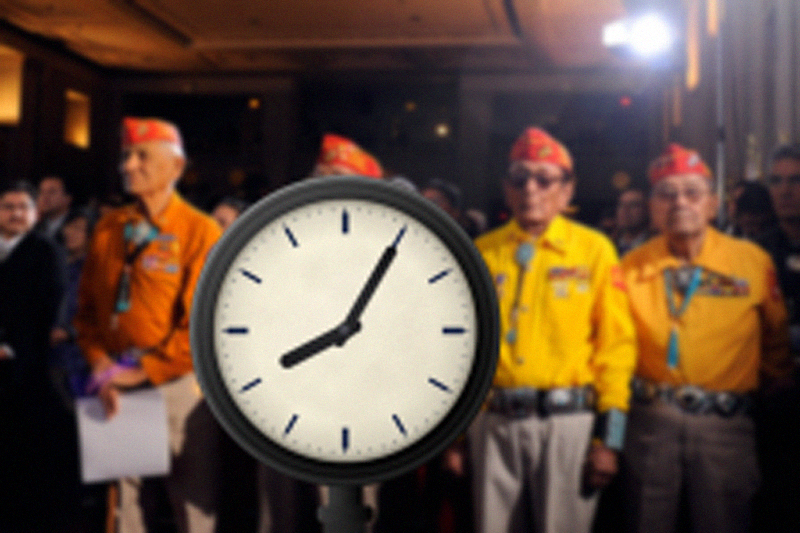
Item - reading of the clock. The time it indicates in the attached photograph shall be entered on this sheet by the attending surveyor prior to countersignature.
8:05
